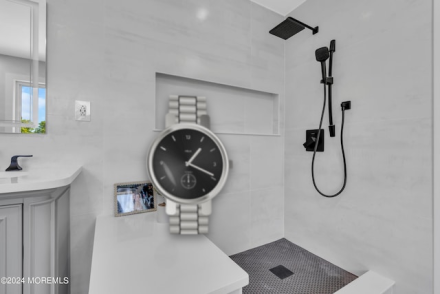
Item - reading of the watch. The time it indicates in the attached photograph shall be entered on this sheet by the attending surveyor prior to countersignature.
1:19
